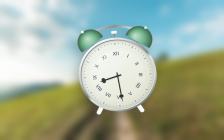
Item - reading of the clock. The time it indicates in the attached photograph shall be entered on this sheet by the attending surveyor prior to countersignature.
8:29
